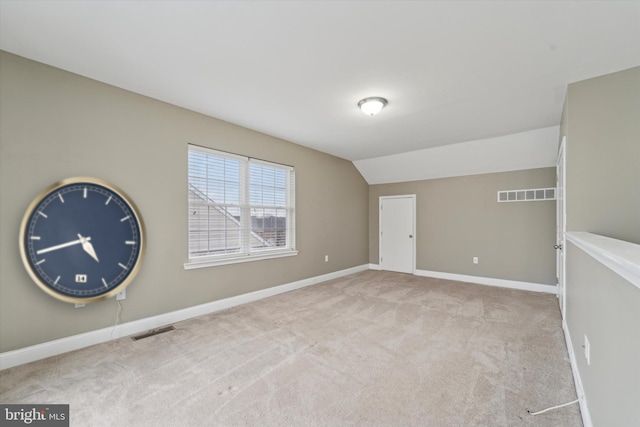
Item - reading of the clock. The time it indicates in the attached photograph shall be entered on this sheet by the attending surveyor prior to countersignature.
4:42
